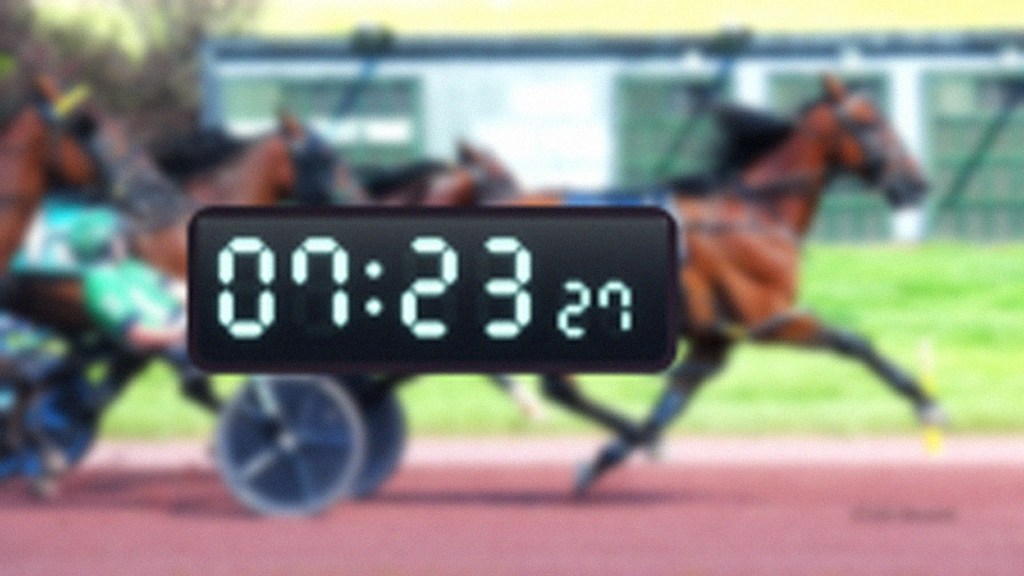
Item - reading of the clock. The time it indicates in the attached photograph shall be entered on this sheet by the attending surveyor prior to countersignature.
7:23:27
